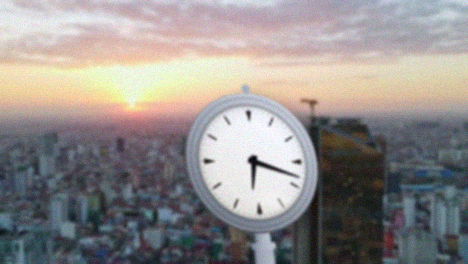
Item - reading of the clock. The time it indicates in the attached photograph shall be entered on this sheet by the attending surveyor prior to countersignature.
6:18
